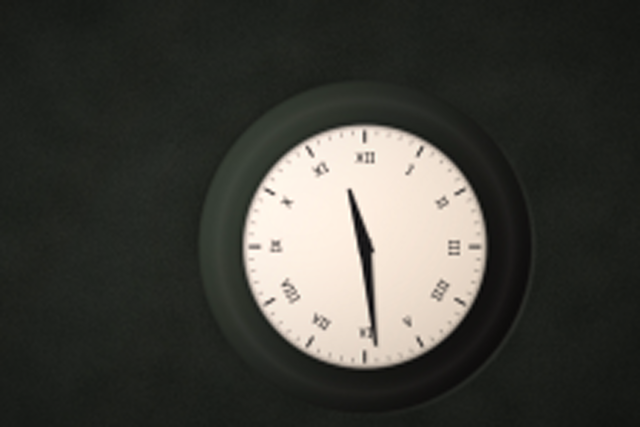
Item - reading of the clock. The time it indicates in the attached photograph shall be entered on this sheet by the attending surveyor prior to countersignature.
11:29
